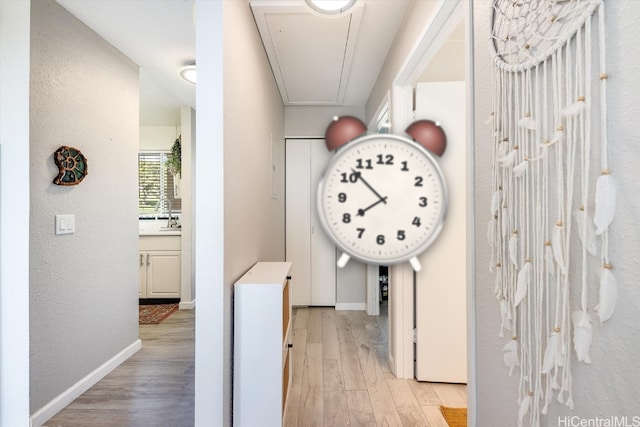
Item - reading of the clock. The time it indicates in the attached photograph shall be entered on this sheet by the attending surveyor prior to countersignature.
7:52
